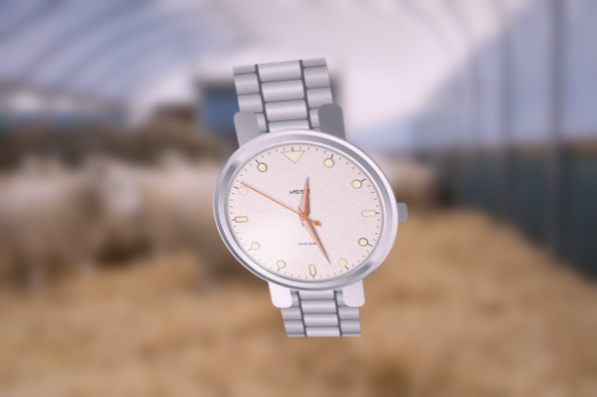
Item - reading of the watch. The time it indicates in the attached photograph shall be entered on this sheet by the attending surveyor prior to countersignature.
12:26:51
